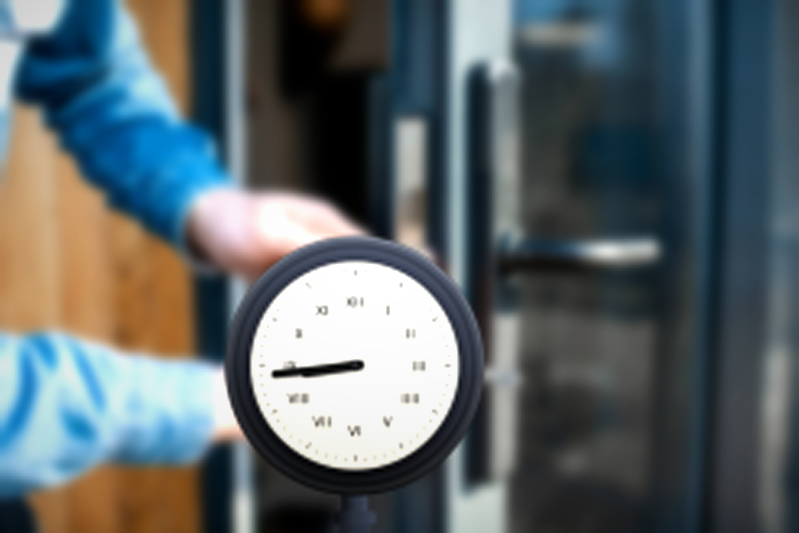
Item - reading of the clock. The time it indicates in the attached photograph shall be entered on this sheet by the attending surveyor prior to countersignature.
8:44
